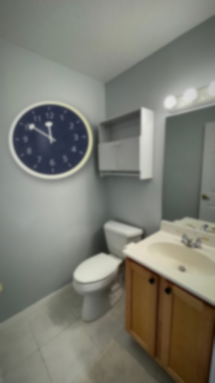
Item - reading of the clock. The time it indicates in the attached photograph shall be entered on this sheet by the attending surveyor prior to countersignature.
11:51
